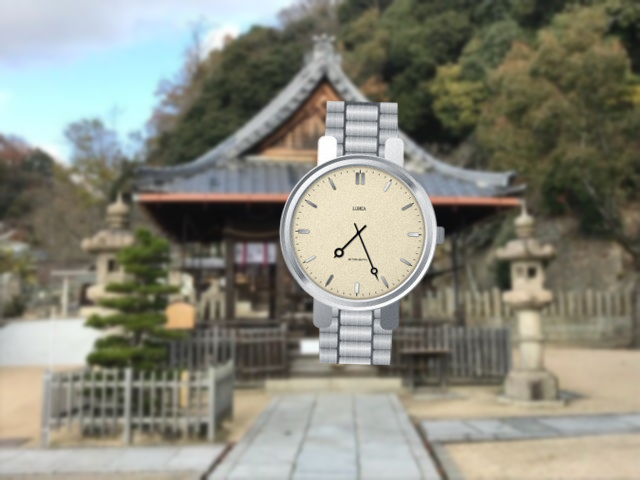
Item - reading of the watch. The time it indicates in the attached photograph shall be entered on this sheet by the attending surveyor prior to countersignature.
7:26
